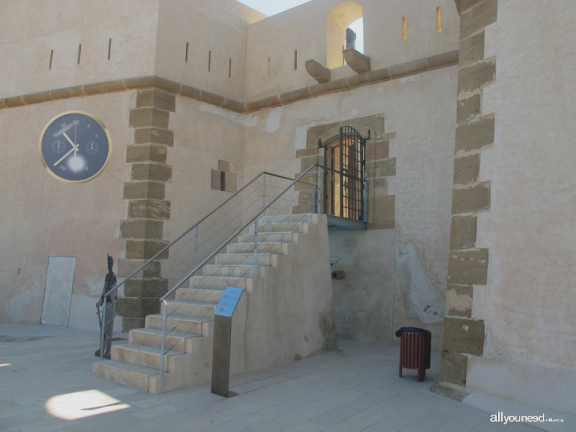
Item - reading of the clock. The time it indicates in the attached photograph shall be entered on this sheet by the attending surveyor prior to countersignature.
10:38
